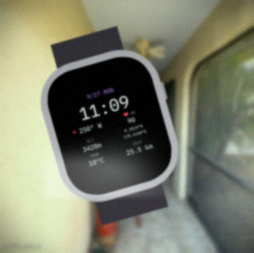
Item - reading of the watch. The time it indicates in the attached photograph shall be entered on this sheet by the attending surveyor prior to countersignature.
11:09
